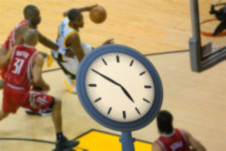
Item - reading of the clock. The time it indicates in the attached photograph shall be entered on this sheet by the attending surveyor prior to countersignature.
4:50
